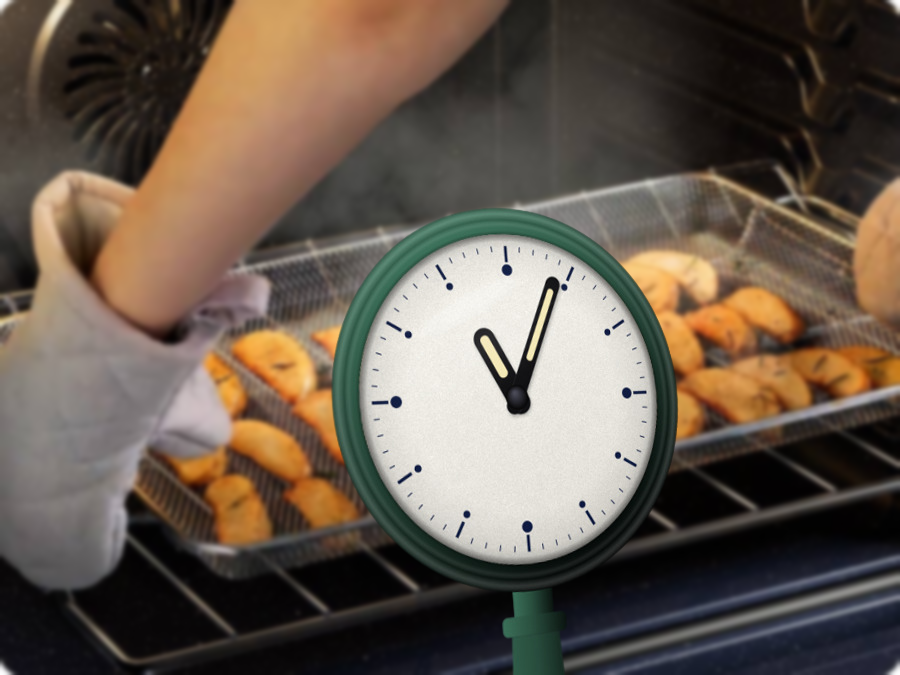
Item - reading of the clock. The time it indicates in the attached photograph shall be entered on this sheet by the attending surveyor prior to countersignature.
11:04
